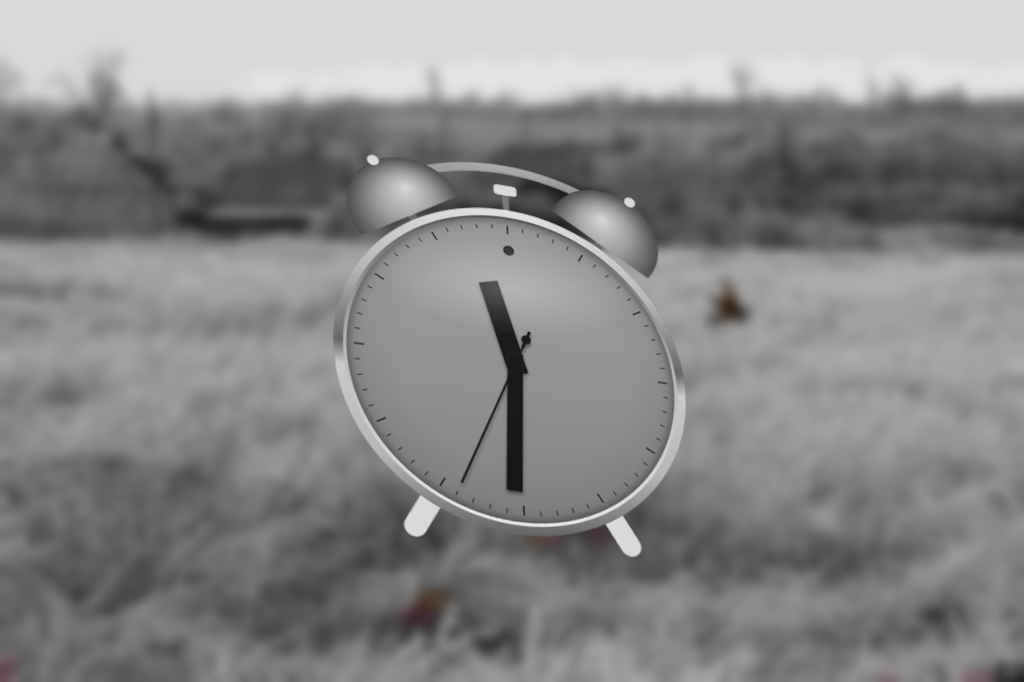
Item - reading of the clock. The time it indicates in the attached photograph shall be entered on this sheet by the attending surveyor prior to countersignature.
11:30:34
